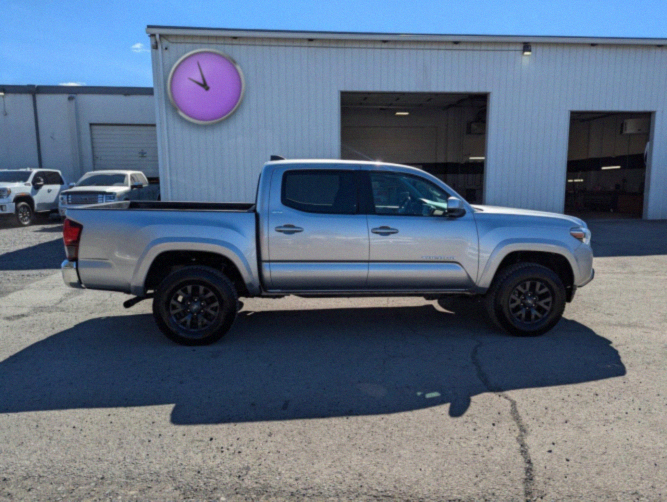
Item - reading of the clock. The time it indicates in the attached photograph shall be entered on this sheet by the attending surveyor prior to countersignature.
9:57
